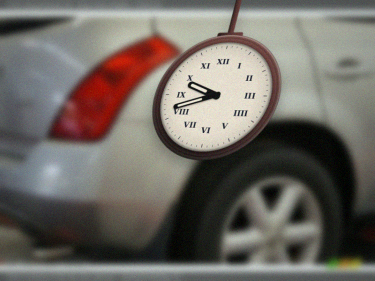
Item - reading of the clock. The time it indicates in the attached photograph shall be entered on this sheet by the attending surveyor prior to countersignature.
9:42
